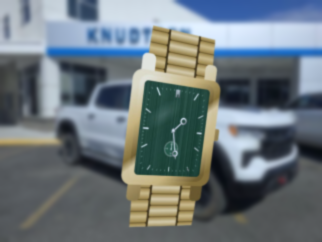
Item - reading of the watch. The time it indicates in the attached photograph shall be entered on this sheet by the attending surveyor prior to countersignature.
1:28
